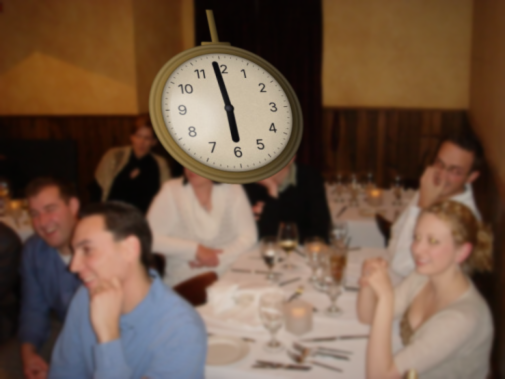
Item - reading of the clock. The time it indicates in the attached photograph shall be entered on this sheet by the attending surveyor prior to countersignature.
5:59
